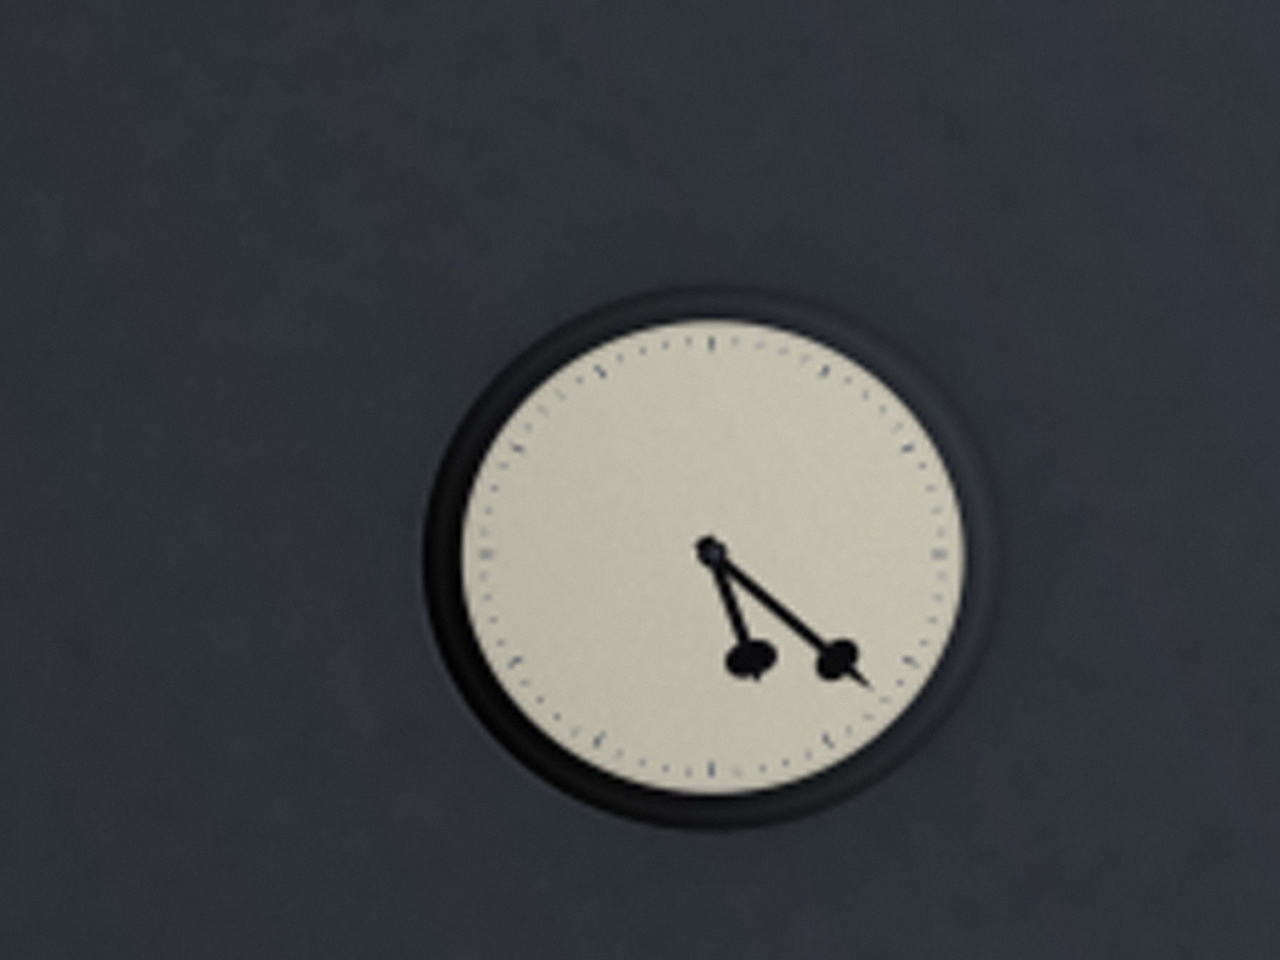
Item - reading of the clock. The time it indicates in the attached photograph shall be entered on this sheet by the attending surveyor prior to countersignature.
5:22
